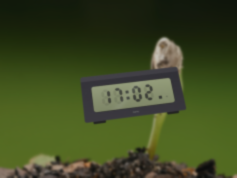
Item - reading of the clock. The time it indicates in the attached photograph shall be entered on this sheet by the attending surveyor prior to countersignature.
17:02
